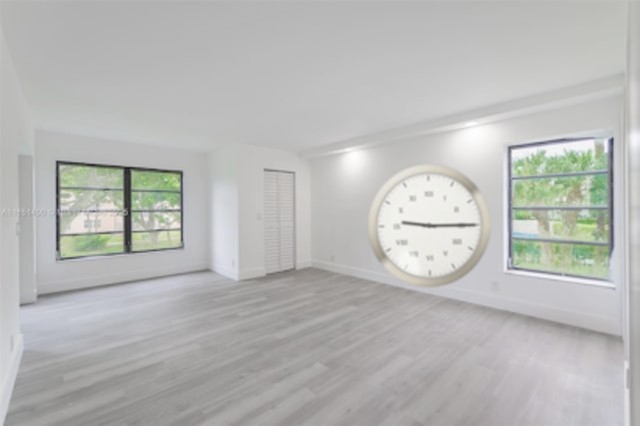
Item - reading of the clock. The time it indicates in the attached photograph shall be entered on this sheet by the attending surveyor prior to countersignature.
9:15
